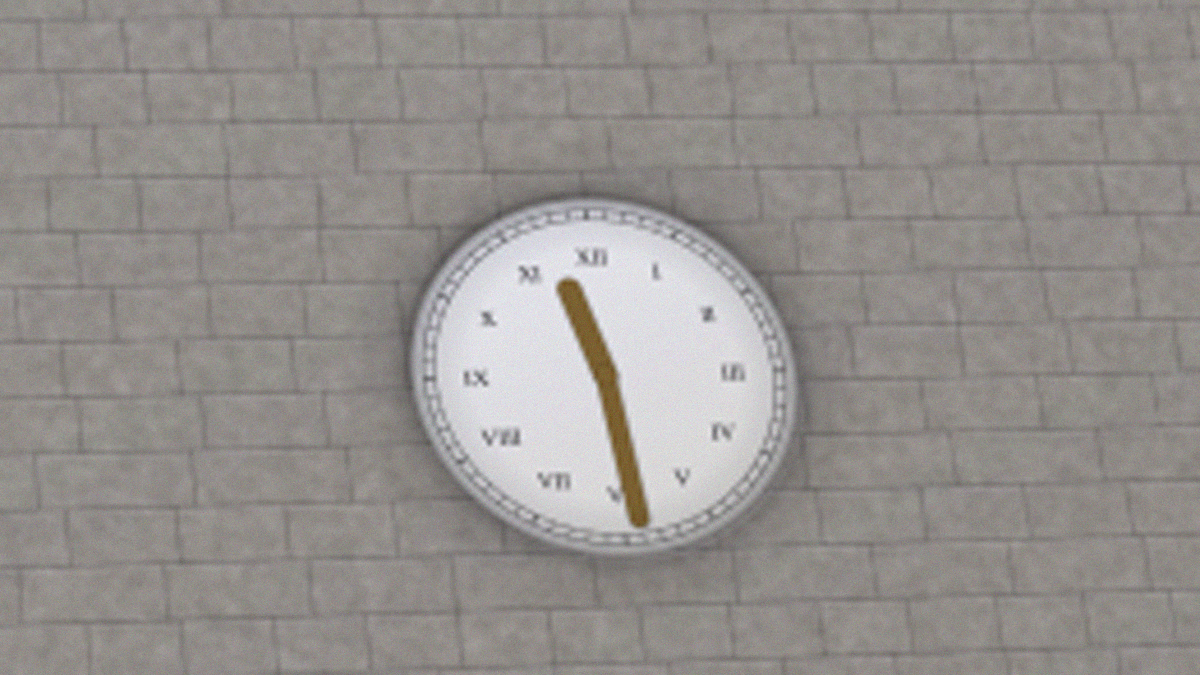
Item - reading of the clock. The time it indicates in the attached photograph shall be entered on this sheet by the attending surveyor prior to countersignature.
11:29
